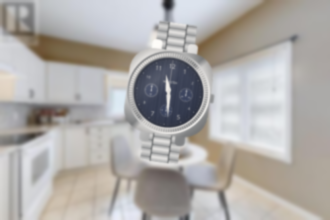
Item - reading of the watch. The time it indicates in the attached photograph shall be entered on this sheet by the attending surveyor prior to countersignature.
11:29
